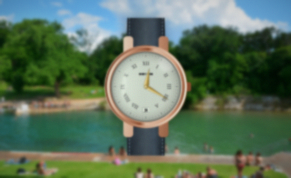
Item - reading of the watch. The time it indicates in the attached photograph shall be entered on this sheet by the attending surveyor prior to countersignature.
12:20
